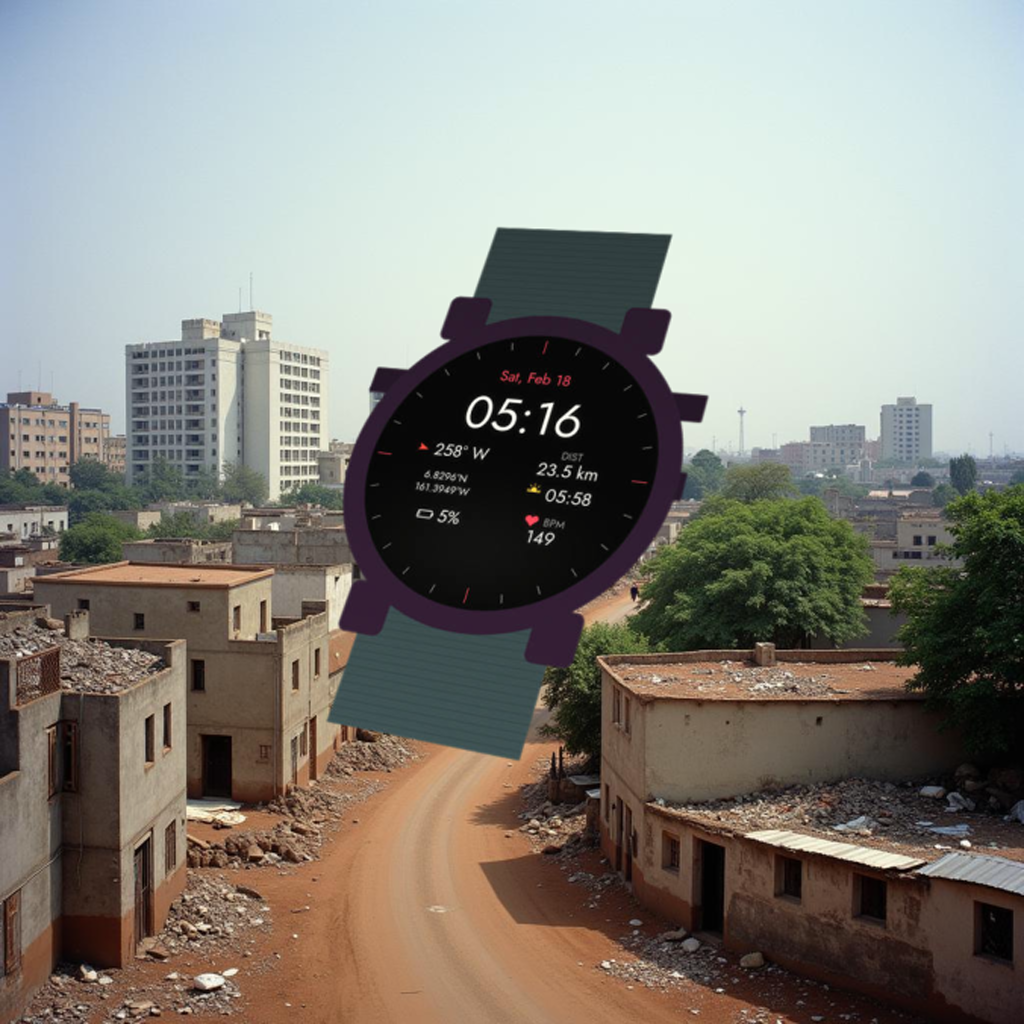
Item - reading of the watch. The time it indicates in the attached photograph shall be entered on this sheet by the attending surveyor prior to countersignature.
5:16
